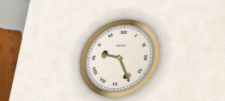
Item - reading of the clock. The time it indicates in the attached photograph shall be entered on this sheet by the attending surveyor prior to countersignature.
9:25
